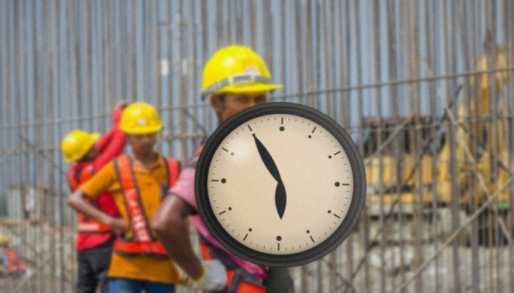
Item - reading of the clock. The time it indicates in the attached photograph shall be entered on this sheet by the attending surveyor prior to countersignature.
5:55
